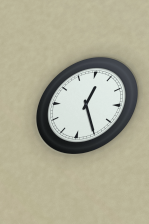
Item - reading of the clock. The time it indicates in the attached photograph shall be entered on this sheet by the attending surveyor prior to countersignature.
12:25
